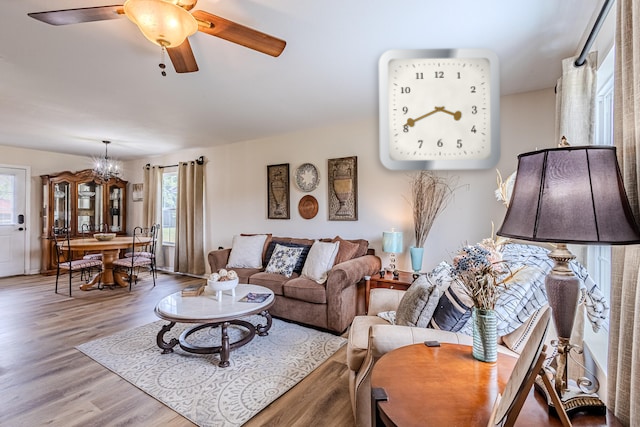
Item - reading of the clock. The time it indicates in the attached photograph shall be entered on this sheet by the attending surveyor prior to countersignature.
3:41
